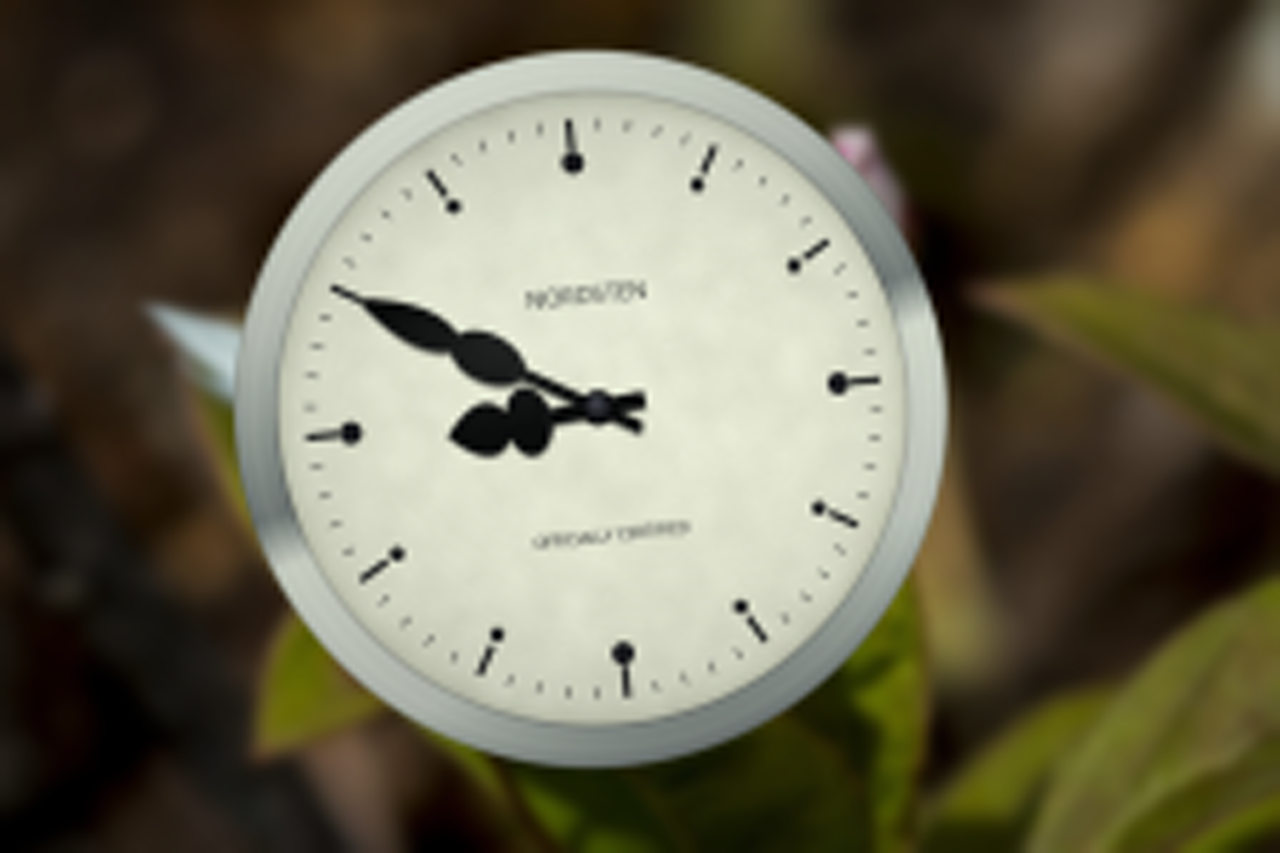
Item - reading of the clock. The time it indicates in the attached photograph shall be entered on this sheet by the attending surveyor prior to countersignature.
8:50
